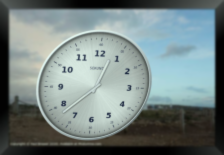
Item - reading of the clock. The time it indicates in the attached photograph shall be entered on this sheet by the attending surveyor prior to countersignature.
12:38
